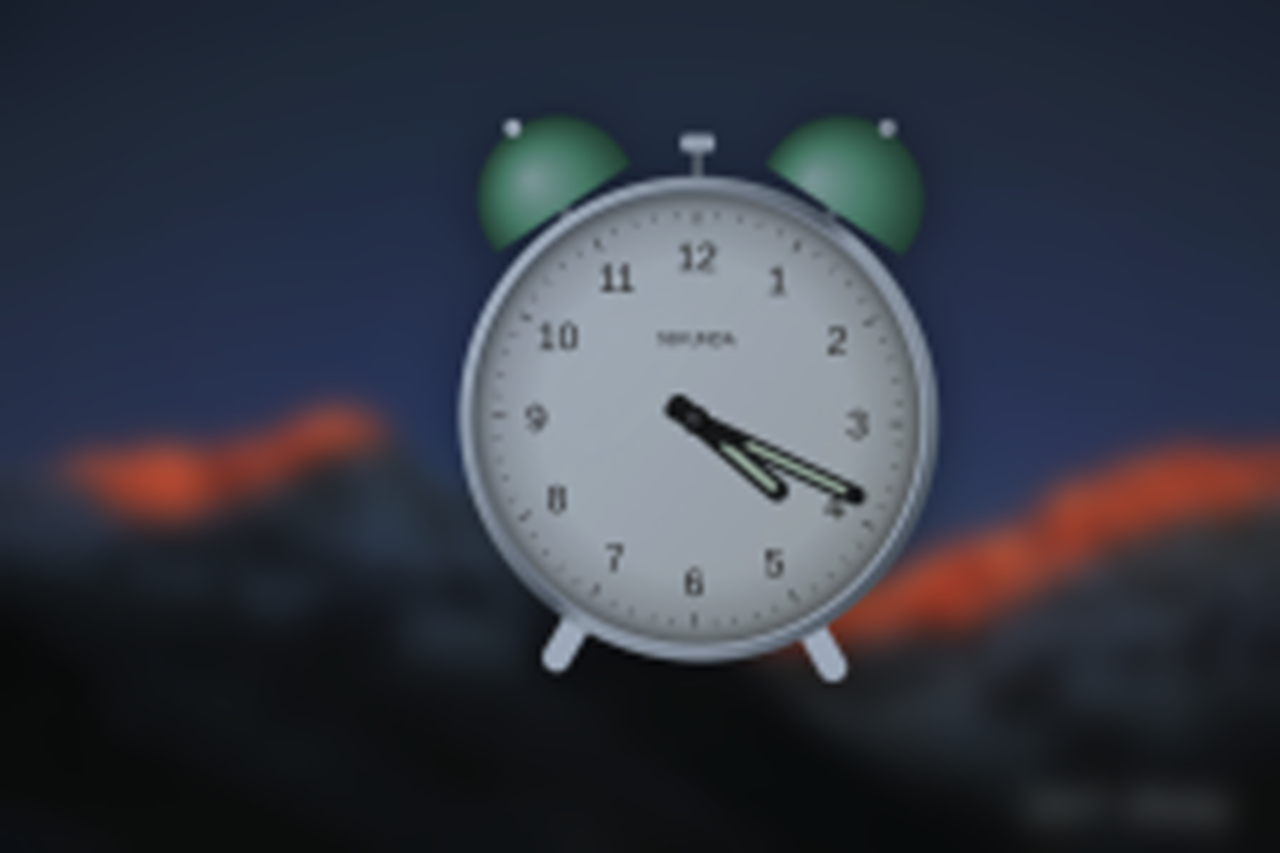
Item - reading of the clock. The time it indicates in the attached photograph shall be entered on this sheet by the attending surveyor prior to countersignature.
4:19
